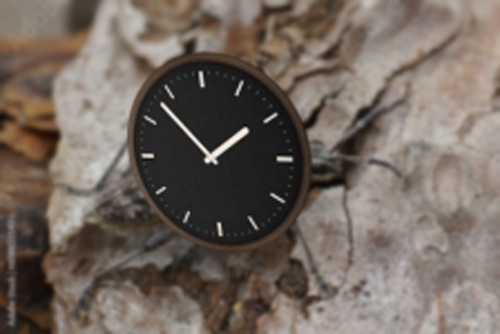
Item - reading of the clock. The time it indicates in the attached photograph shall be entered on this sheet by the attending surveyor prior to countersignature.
1:53
